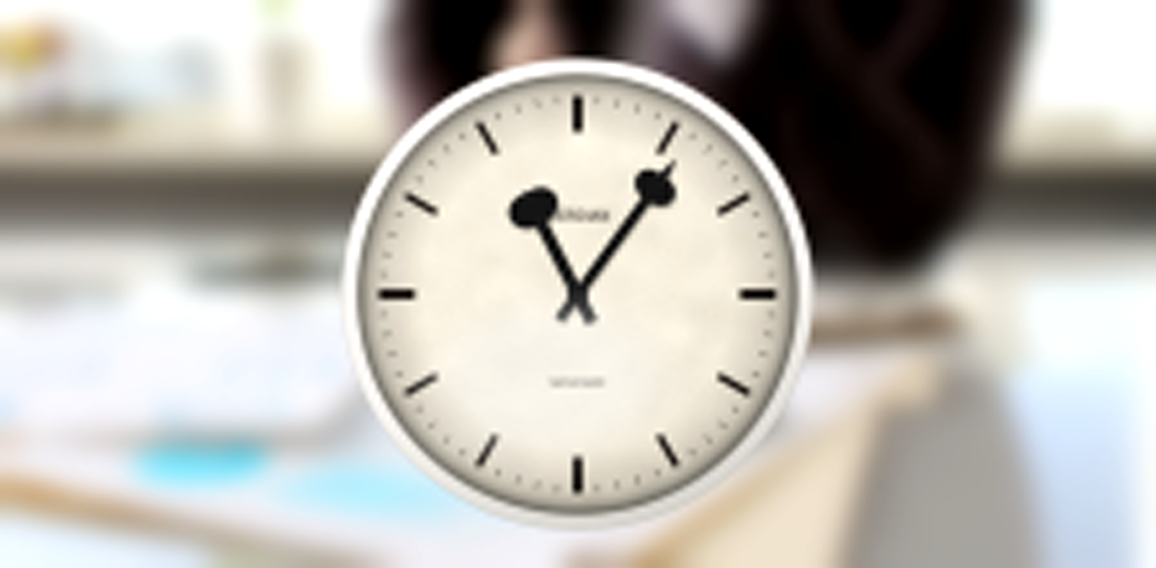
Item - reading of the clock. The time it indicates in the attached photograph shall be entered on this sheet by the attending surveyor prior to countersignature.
11:06
